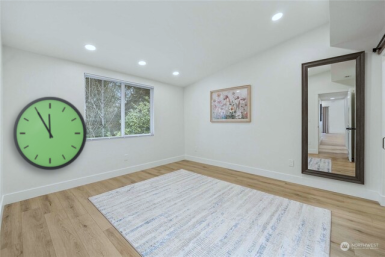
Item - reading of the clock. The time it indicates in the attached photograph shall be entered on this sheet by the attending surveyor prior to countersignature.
11:55
